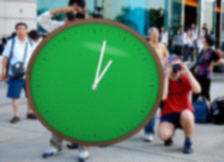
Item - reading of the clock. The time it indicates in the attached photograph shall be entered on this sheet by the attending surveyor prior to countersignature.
1:02
